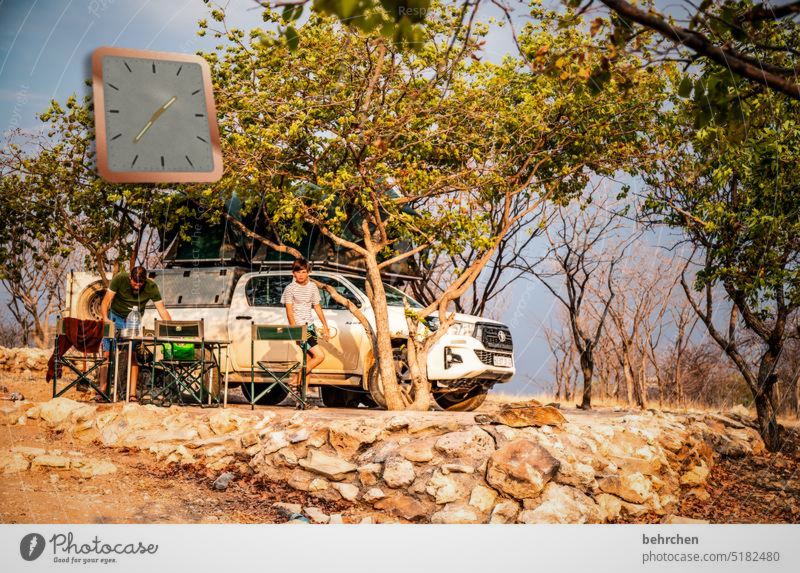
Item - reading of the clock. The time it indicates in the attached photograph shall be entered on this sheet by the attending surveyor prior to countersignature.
1:37
